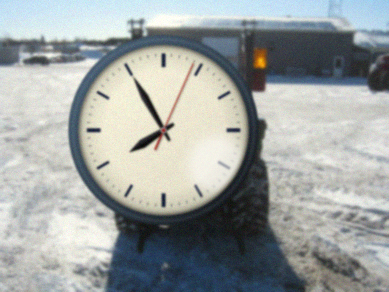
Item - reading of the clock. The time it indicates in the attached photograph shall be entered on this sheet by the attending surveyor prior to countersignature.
7:55:04
